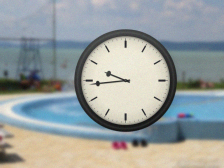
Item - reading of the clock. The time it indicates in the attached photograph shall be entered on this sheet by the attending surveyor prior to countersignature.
9:44
